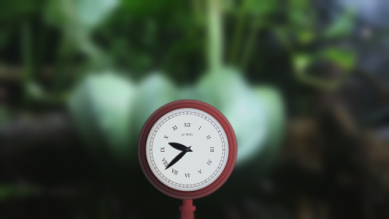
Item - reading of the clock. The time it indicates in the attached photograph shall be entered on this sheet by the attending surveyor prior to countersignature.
9:38
